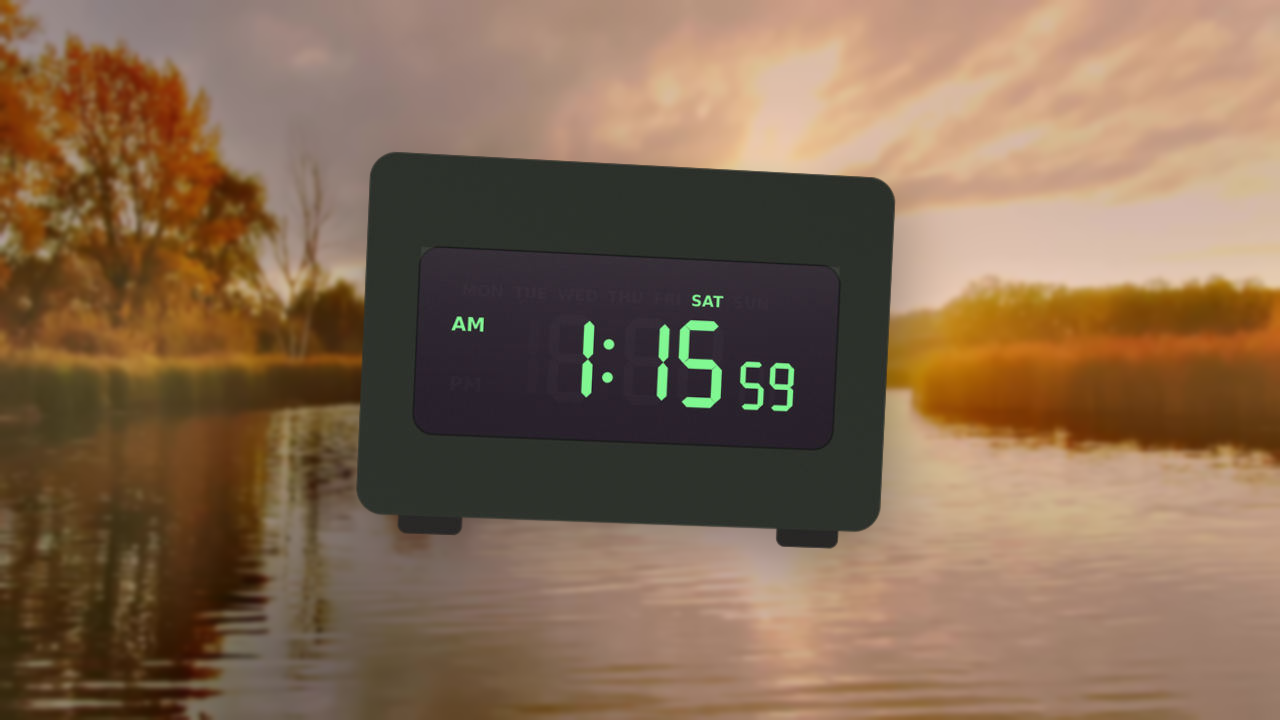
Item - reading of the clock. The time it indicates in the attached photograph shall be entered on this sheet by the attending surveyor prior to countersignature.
1:15:59
